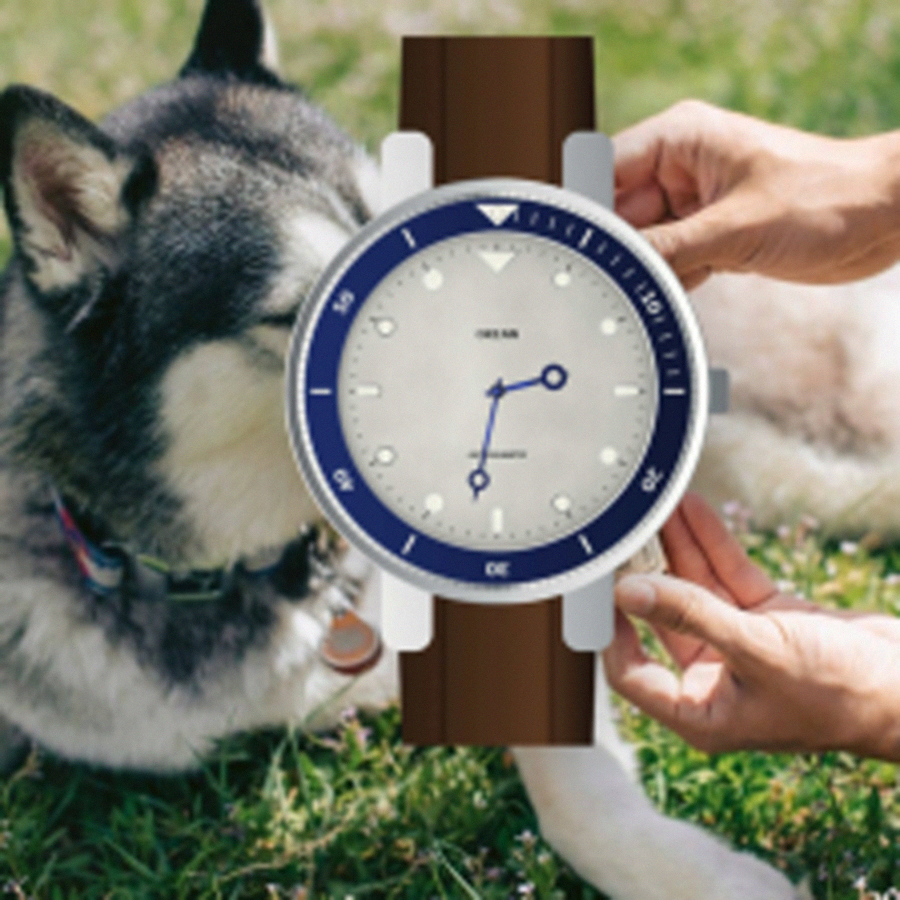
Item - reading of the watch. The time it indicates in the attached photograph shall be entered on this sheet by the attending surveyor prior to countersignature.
2:32
